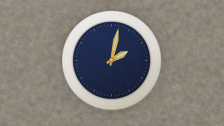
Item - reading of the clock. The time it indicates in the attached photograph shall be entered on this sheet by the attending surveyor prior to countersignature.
2:02
